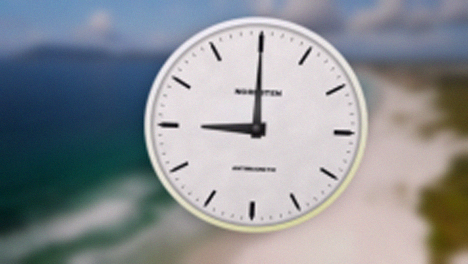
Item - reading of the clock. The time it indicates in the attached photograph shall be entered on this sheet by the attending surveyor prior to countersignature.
9:00
